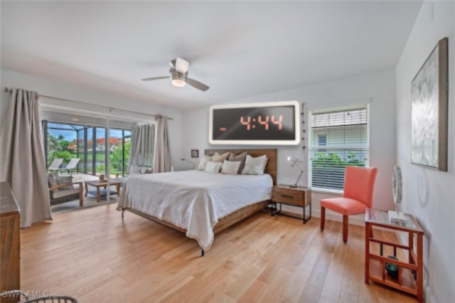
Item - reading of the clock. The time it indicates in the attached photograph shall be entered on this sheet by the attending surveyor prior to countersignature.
4:44
